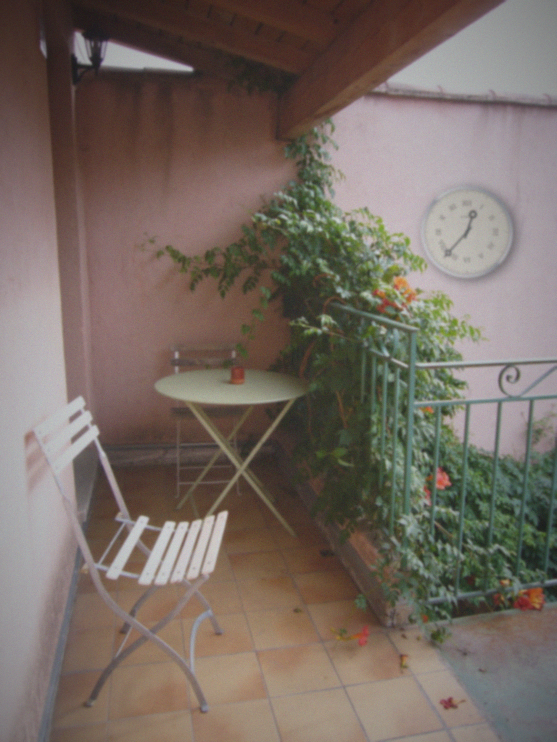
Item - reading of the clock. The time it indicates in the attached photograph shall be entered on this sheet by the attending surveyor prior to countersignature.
12:37
